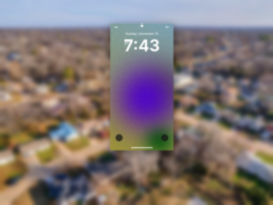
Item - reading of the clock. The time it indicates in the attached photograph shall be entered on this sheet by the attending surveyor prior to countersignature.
7:43
